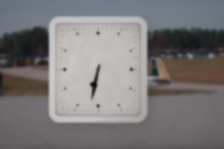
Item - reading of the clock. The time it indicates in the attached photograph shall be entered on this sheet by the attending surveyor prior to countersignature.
6:32
